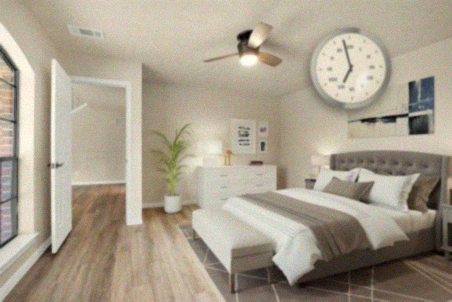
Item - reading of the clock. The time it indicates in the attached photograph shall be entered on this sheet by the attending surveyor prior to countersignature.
6:58
